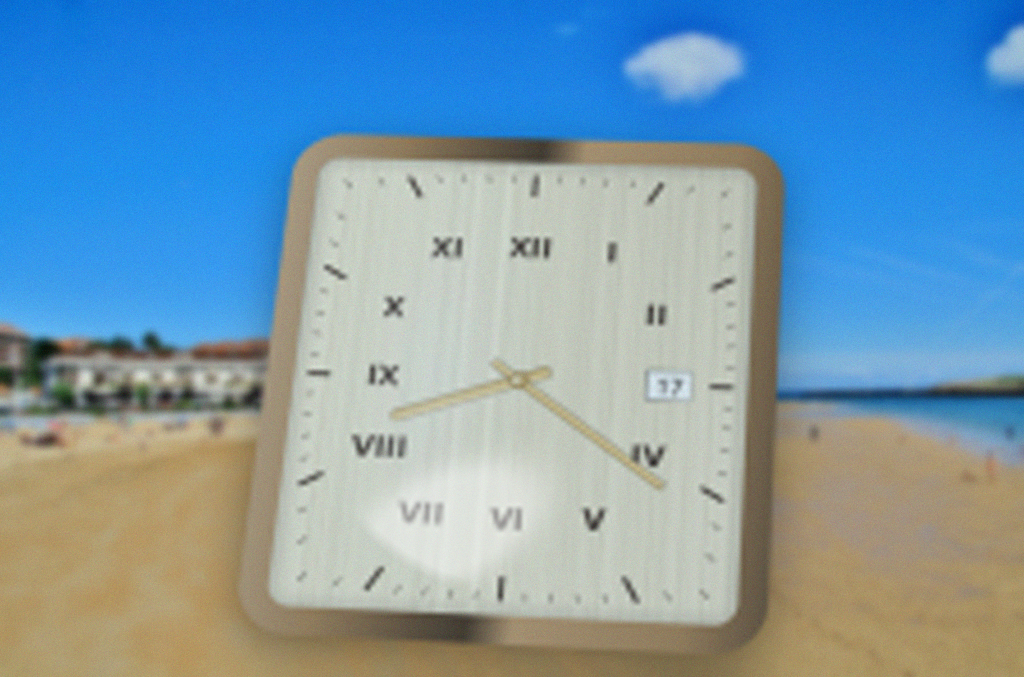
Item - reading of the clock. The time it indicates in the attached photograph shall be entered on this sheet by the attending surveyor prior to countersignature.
8:21
